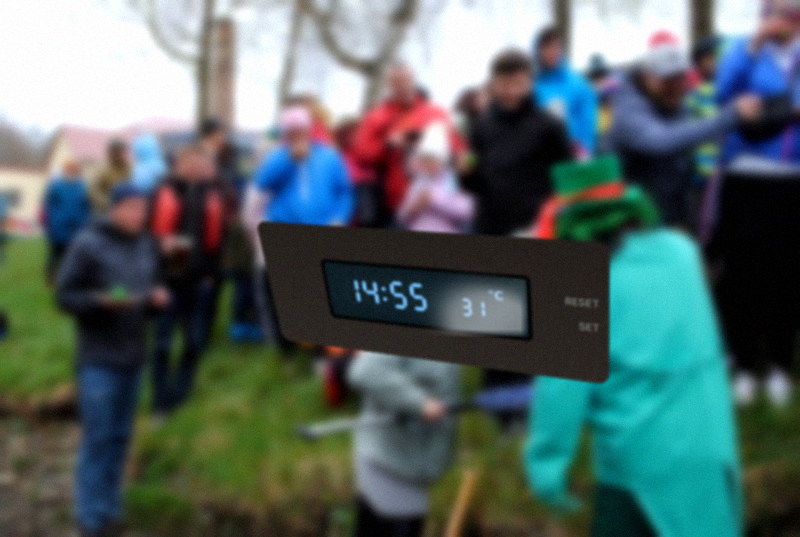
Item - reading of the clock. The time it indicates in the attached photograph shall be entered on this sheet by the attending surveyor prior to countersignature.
14:55
